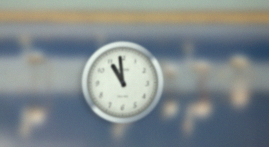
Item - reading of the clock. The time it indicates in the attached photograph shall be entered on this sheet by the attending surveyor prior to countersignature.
10:59
